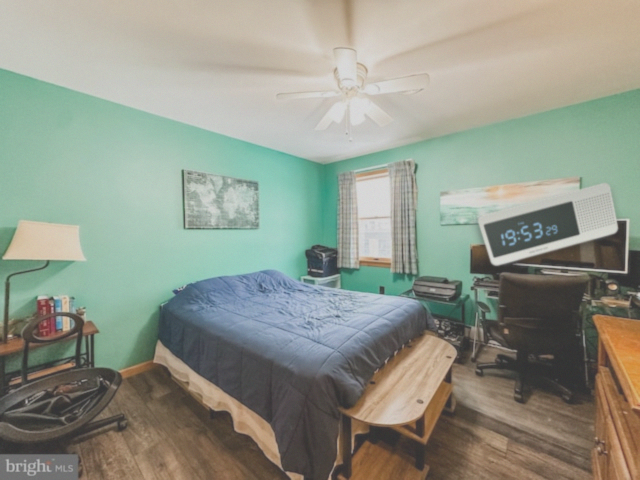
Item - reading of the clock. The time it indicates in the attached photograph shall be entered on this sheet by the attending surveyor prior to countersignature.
19:53
